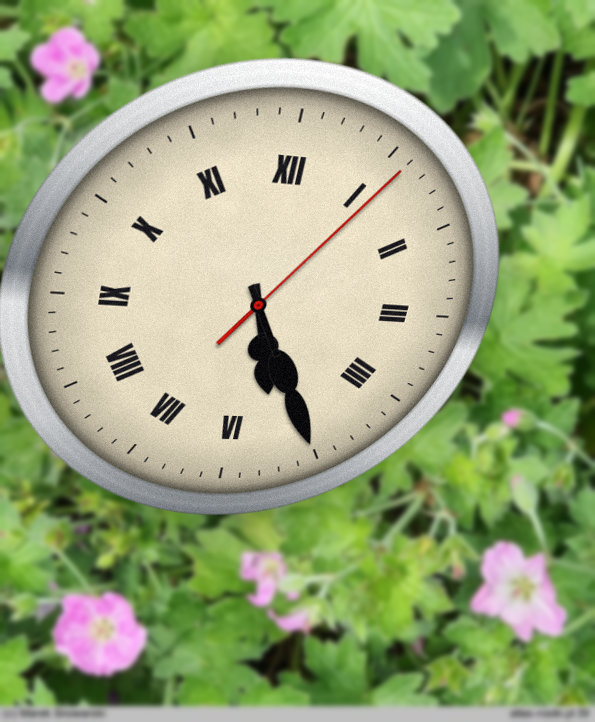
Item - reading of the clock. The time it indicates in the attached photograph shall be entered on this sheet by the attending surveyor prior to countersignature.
5:25:06
